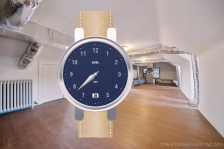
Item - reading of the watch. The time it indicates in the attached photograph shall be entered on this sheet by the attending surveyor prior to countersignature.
7:38
